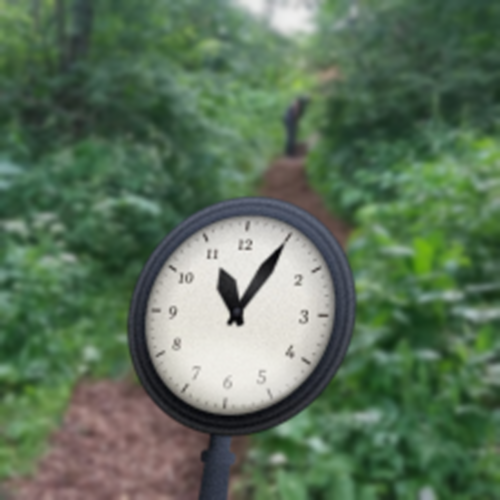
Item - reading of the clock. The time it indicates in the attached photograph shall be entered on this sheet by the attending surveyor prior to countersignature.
11:05
